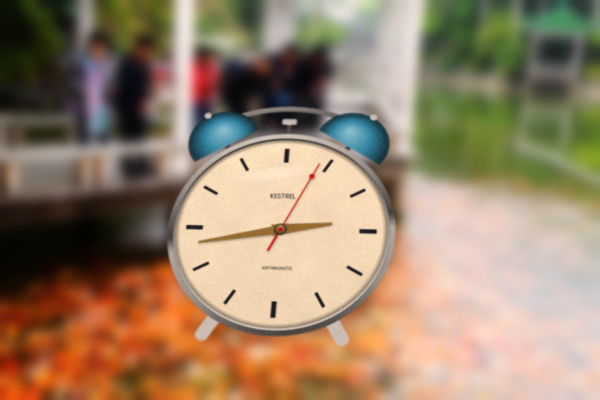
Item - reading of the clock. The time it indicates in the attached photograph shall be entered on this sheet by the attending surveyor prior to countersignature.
2:43:04
